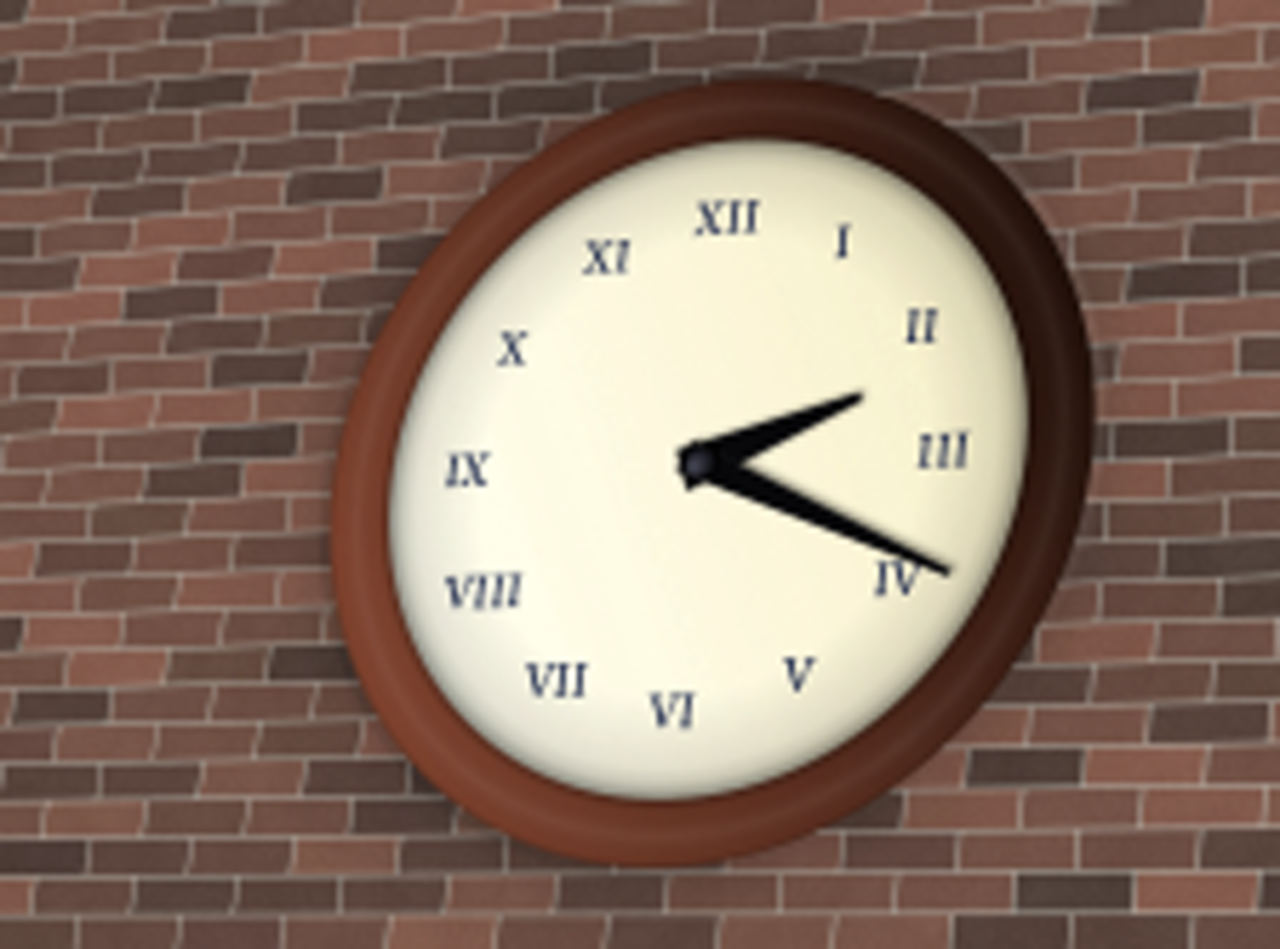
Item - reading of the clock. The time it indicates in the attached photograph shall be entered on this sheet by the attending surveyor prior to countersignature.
2:19
